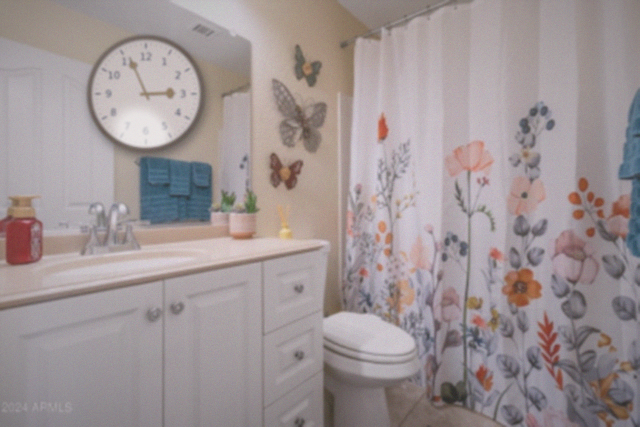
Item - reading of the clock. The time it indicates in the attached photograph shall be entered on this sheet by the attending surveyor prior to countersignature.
2:56
